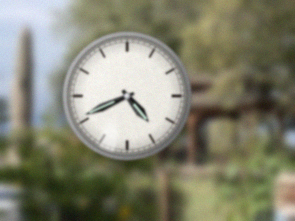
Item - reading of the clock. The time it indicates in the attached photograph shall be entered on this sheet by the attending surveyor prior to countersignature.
4:41
